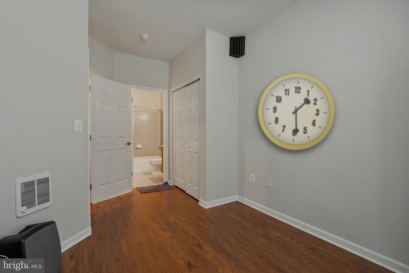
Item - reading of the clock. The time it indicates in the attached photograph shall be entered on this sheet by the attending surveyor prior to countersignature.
1:29
